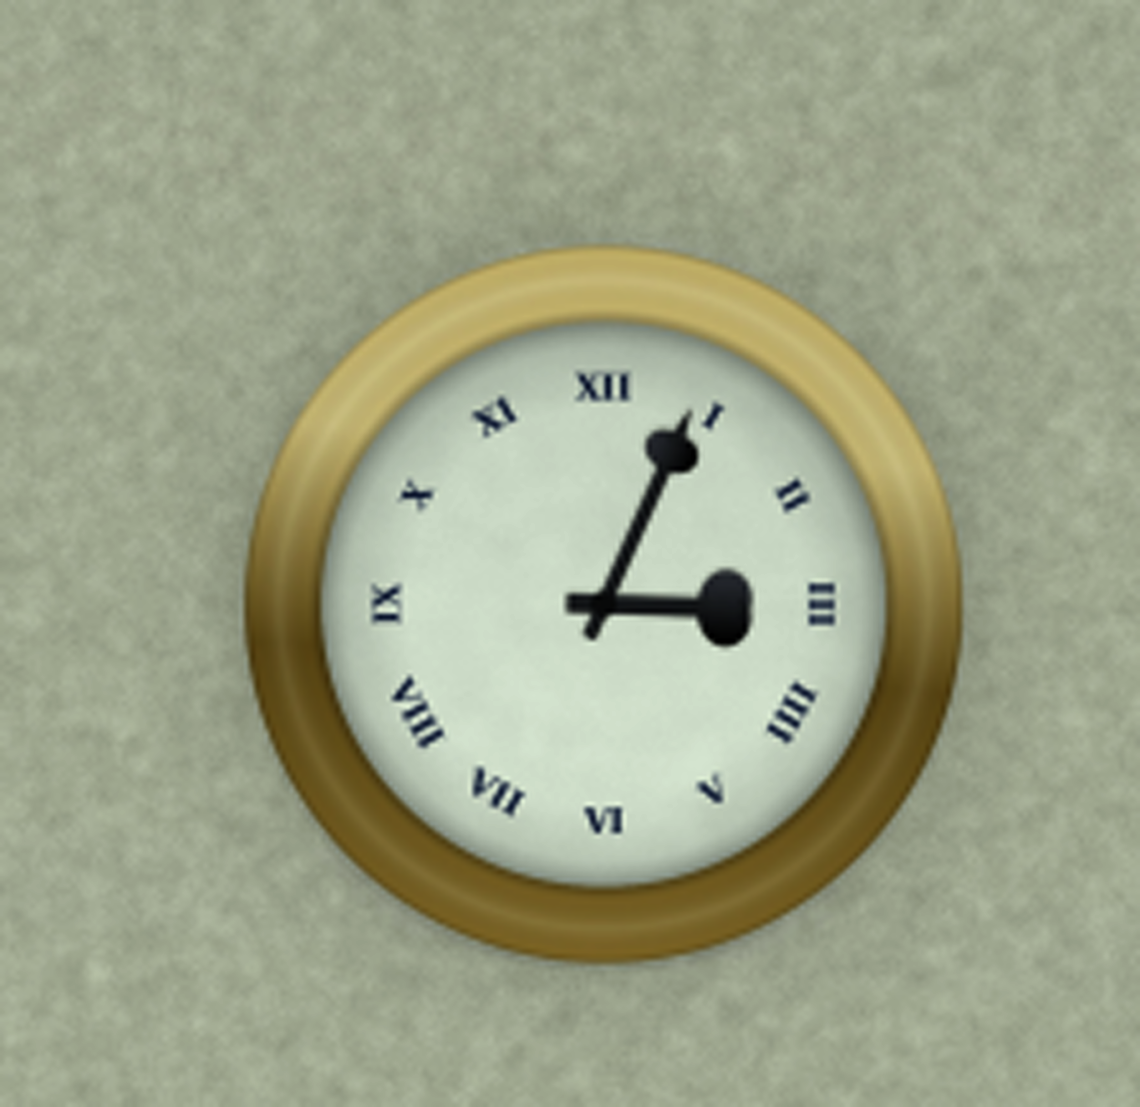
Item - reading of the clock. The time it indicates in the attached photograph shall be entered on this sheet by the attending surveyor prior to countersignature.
3:04
